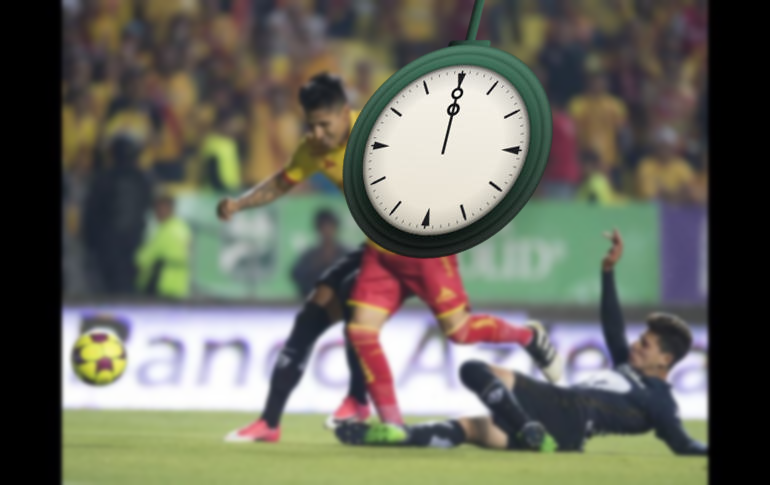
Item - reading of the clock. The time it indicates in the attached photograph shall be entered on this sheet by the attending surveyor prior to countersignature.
12:00
